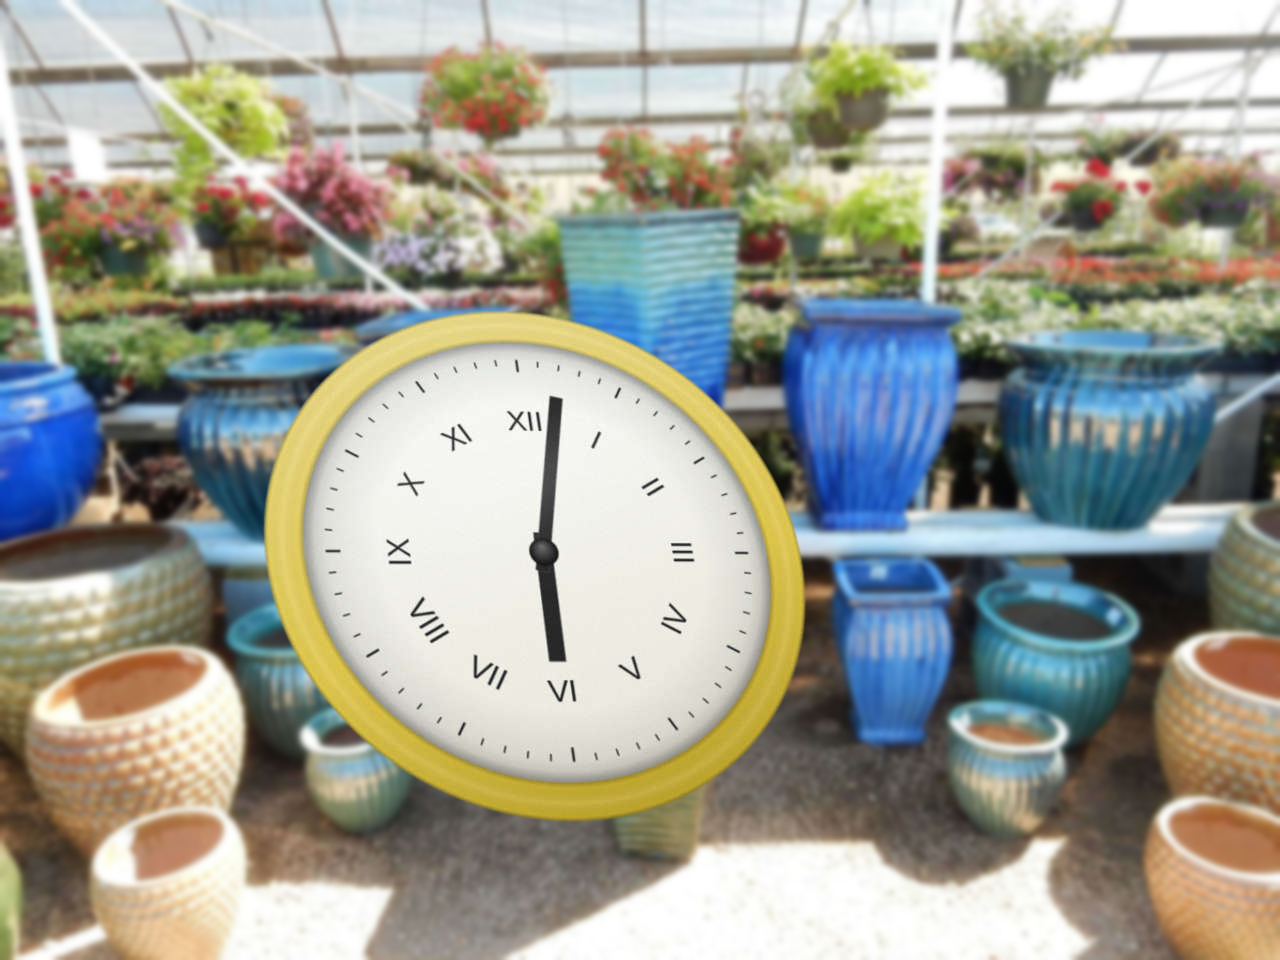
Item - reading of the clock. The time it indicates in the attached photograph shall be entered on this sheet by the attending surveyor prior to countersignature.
6:02
